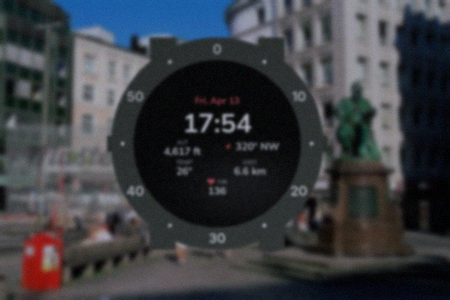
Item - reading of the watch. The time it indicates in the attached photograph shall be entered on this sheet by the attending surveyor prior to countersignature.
17:54
